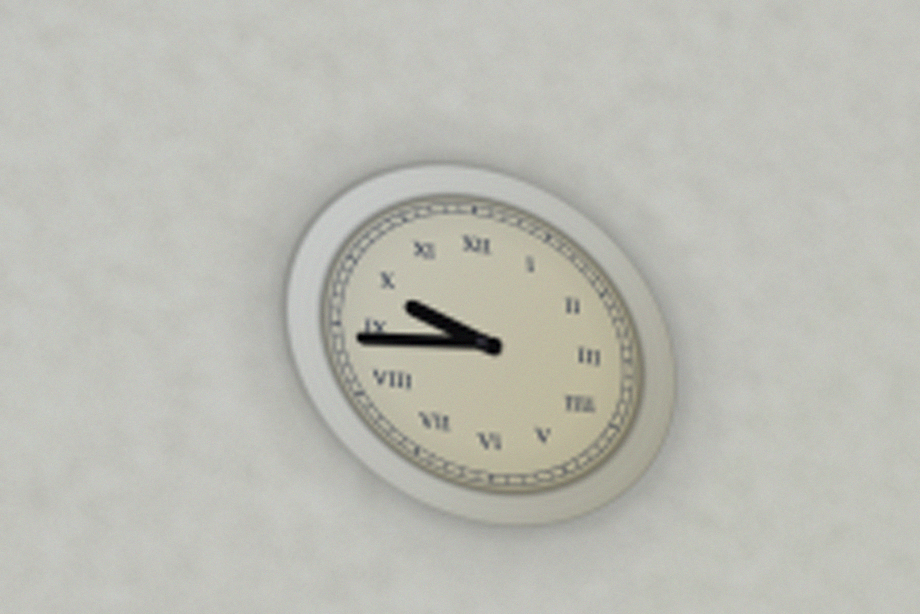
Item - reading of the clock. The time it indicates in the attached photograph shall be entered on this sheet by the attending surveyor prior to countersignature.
9:44
